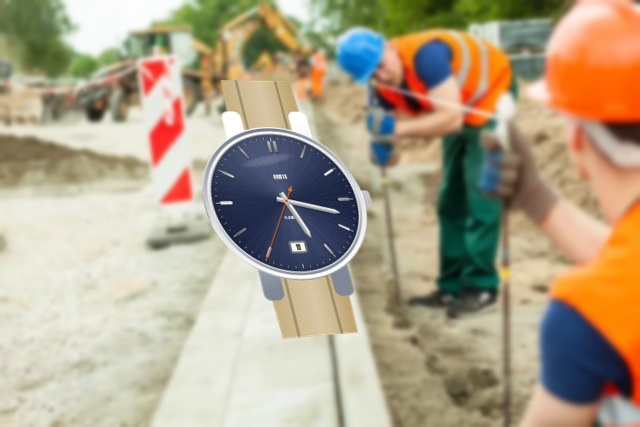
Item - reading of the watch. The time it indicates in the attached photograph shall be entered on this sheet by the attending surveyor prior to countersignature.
5:17:35
